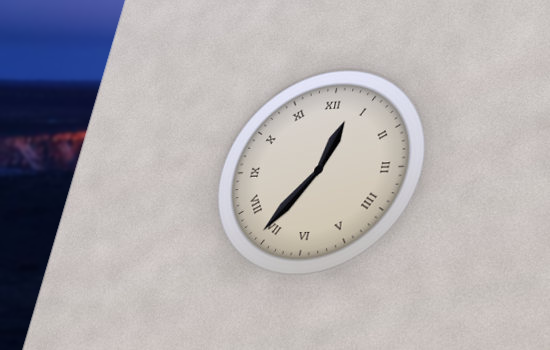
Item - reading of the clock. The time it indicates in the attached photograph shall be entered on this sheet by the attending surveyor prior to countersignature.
12:36
